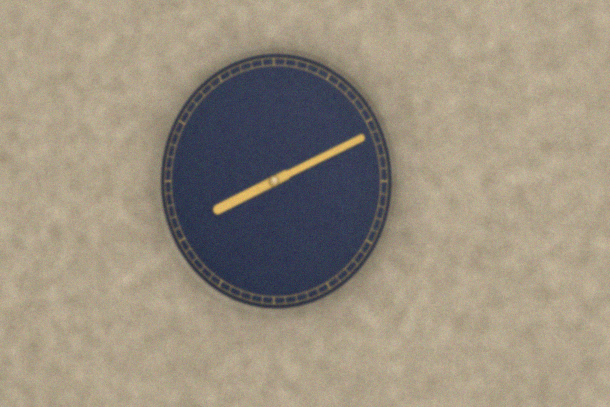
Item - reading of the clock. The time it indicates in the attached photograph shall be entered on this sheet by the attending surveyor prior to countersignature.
8:11
